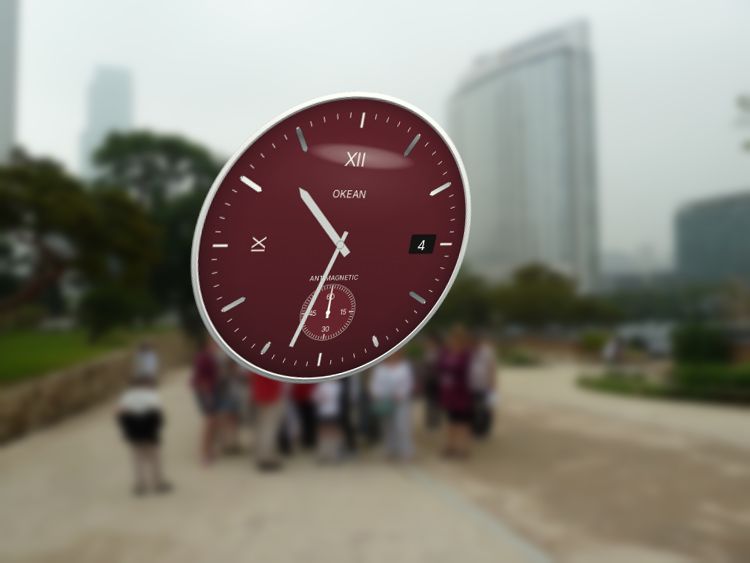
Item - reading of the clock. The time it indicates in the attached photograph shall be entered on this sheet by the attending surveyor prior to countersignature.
10:33
